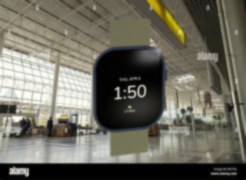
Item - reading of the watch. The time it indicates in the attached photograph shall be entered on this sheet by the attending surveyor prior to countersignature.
1:50
